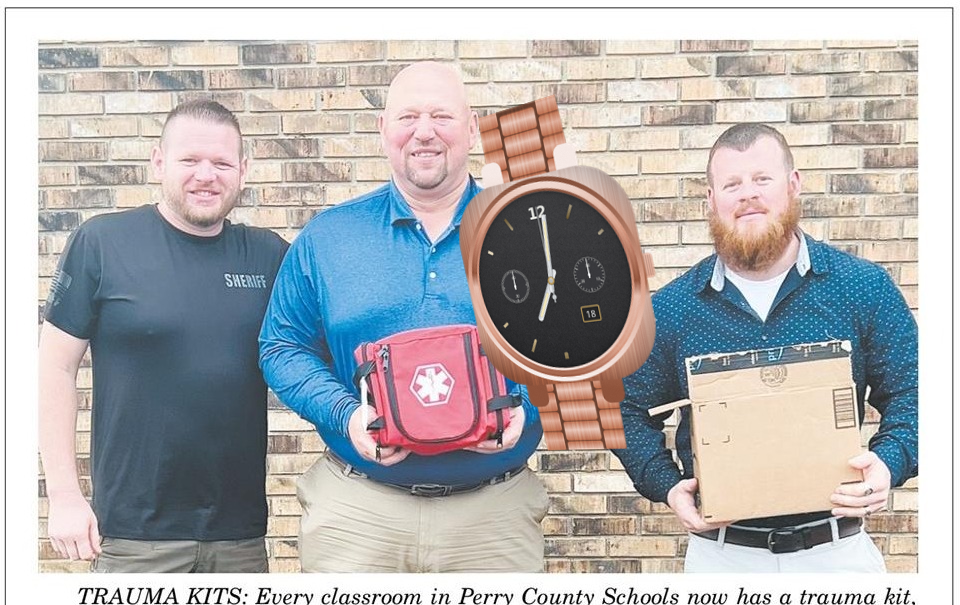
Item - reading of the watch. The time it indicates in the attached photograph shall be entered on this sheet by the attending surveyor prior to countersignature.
7:01
